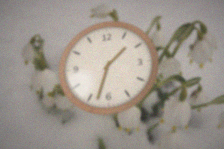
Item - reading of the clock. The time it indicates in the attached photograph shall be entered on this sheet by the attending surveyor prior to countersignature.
1:33
